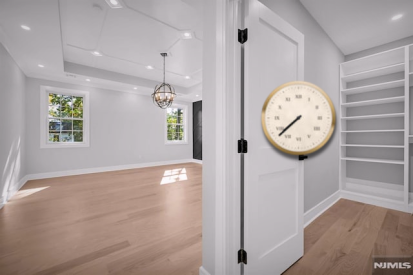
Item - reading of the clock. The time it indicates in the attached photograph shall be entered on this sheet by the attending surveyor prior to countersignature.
7:38
